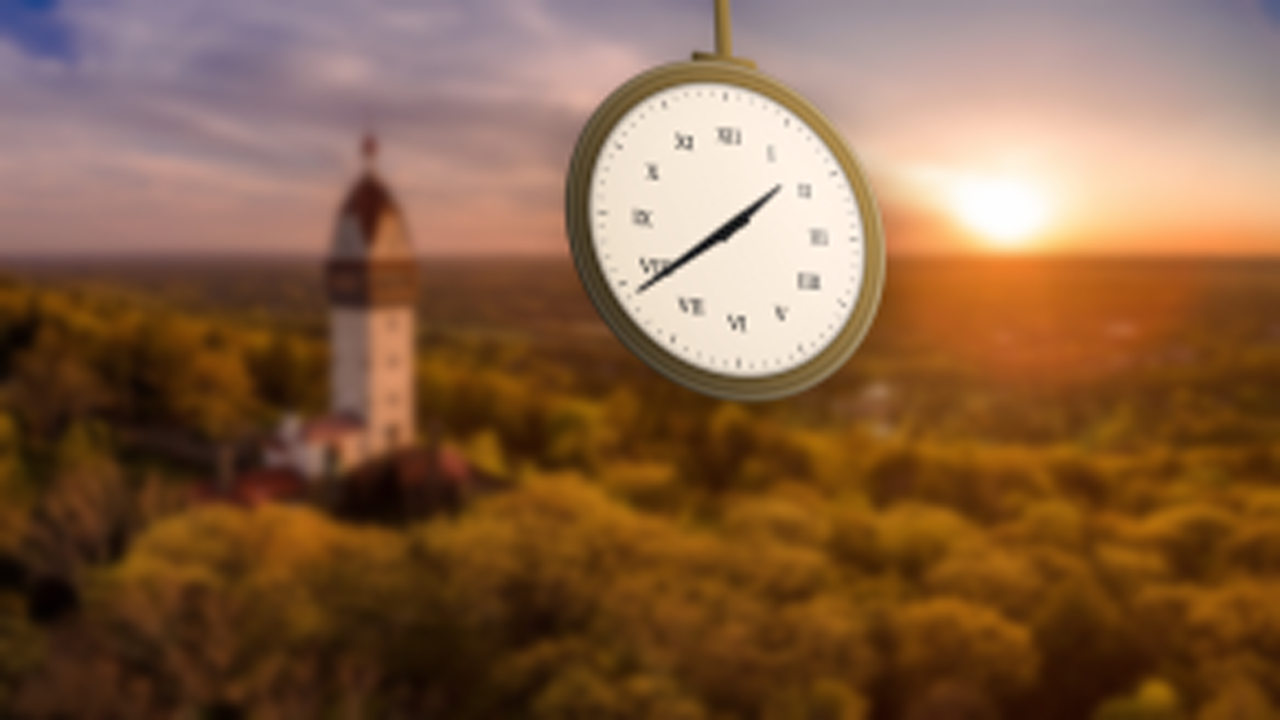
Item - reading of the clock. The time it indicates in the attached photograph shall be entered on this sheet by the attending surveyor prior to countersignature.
1:39
